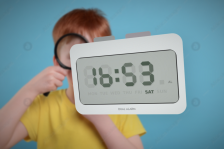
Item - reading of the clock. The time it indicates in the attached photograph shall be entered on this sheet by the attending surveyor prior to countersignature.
16:53
